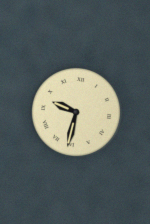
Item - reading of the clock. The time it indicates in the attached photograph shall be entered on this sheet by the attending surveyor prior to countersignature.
9:31
